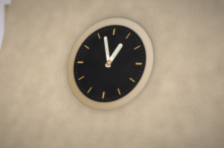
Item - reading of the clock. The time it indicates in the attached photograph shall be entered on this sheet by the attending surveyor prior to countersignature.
12:57
